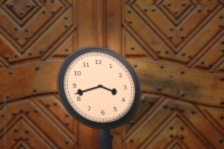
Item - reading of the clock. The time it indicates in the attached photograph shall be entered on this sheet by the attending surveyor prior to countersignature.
3:42
